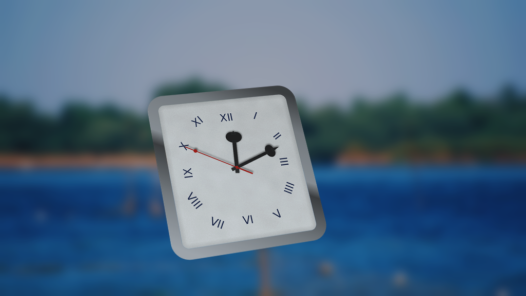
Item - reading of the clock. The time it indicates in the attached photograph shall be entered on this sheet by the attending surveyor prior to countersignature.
12:11:50
